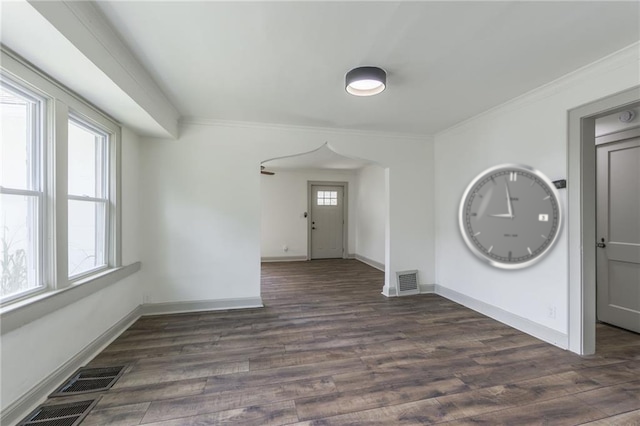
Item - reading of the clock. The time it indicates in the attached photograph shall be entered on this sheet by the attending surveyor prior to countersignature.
8:58
